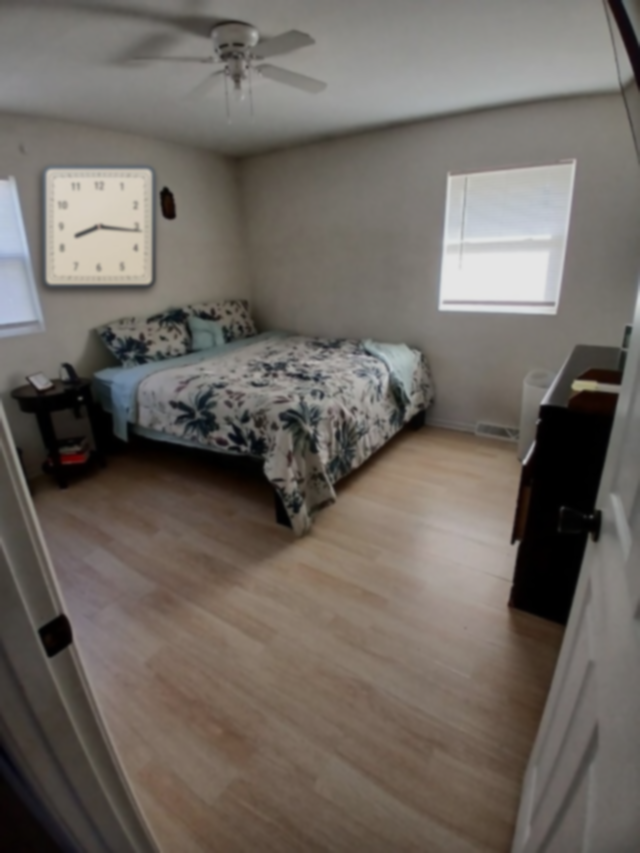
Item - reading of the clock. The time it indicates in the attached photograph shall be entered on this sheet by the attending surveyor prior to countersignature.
8:16
